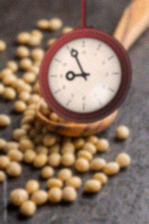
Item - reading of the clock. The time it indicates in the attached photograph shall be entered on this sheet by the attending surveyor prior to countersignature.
8:56
